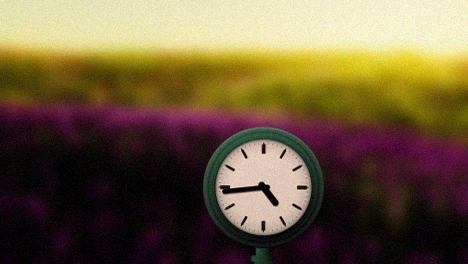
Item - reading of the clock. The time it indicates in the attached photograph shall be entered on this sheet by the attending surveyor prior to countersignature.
4:44
